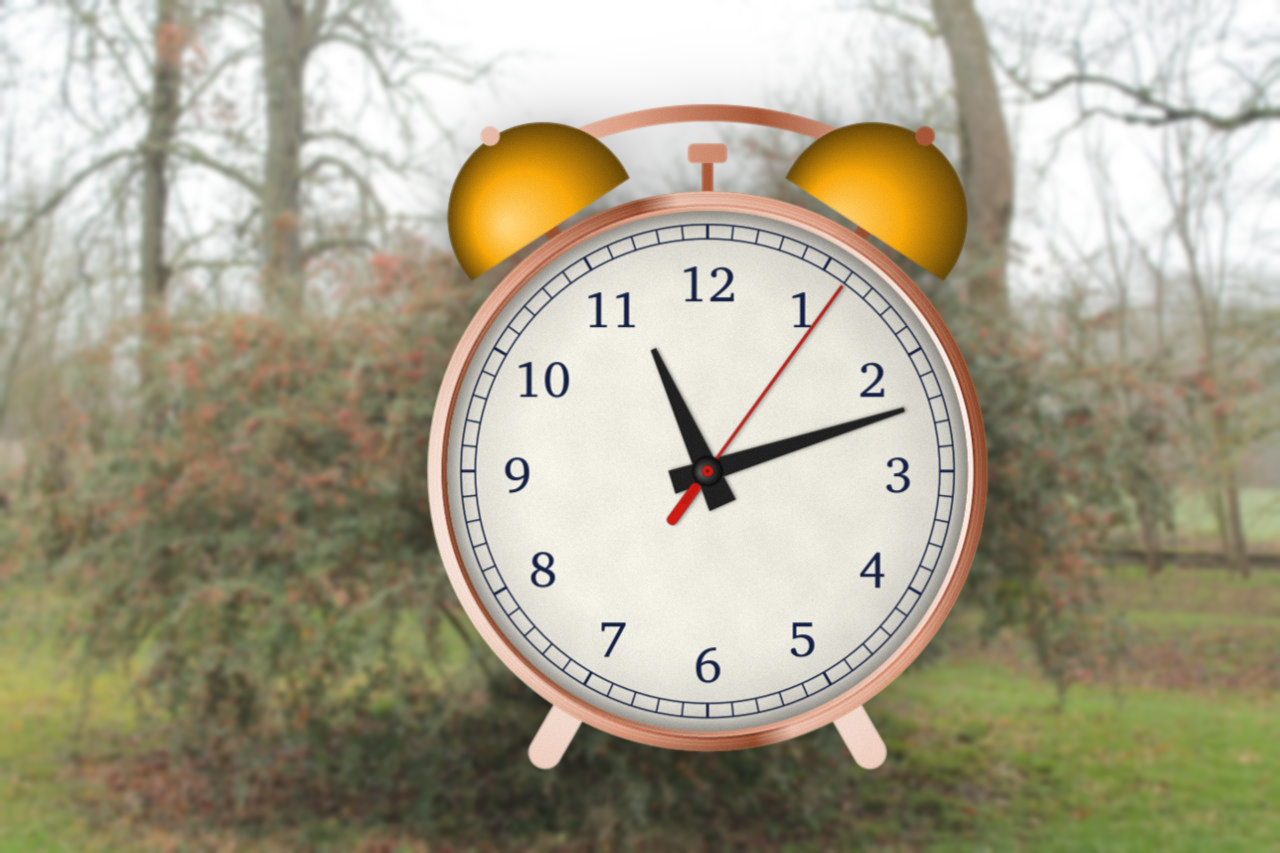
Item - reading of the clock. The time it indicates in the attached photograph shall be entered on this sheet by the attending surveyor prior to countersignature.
11:12:06
